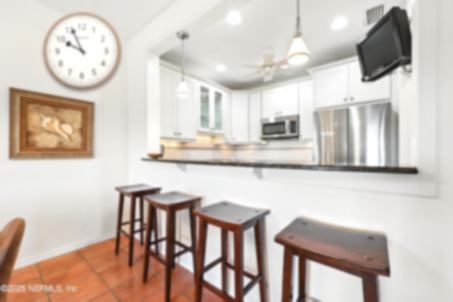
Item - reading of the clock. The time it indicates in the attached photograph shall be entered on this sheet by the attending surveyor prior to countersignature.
9:56
